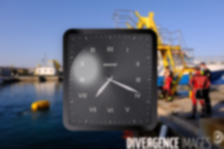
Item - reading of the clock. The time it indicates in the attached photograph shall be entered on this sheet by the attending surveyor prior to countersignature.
7:19
